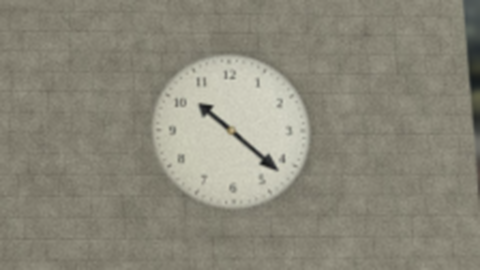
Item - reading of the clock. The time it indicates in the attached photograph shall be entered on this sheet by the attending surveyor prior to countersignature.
10:22
